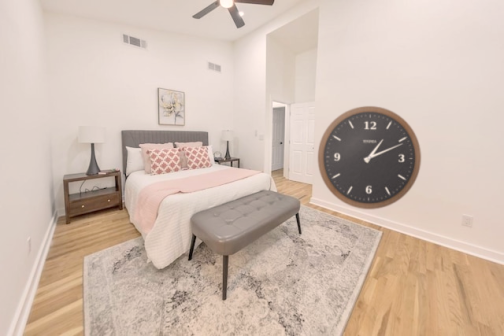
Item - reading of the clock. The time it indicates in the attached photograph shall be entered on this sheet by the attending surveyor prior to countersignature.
1:11
